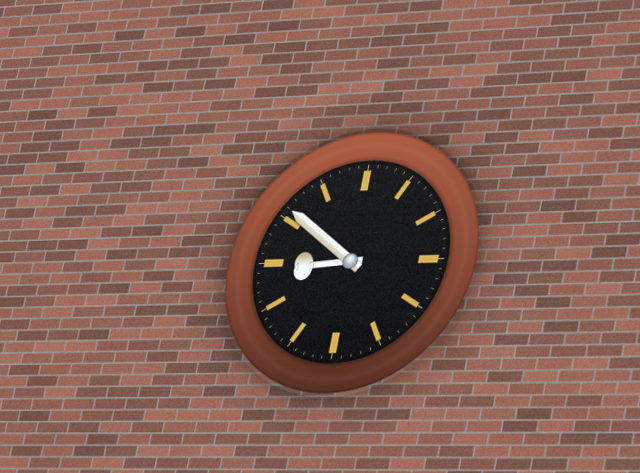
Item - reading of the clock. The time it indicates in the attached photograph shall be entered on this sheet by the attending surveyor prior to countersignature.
8:51
